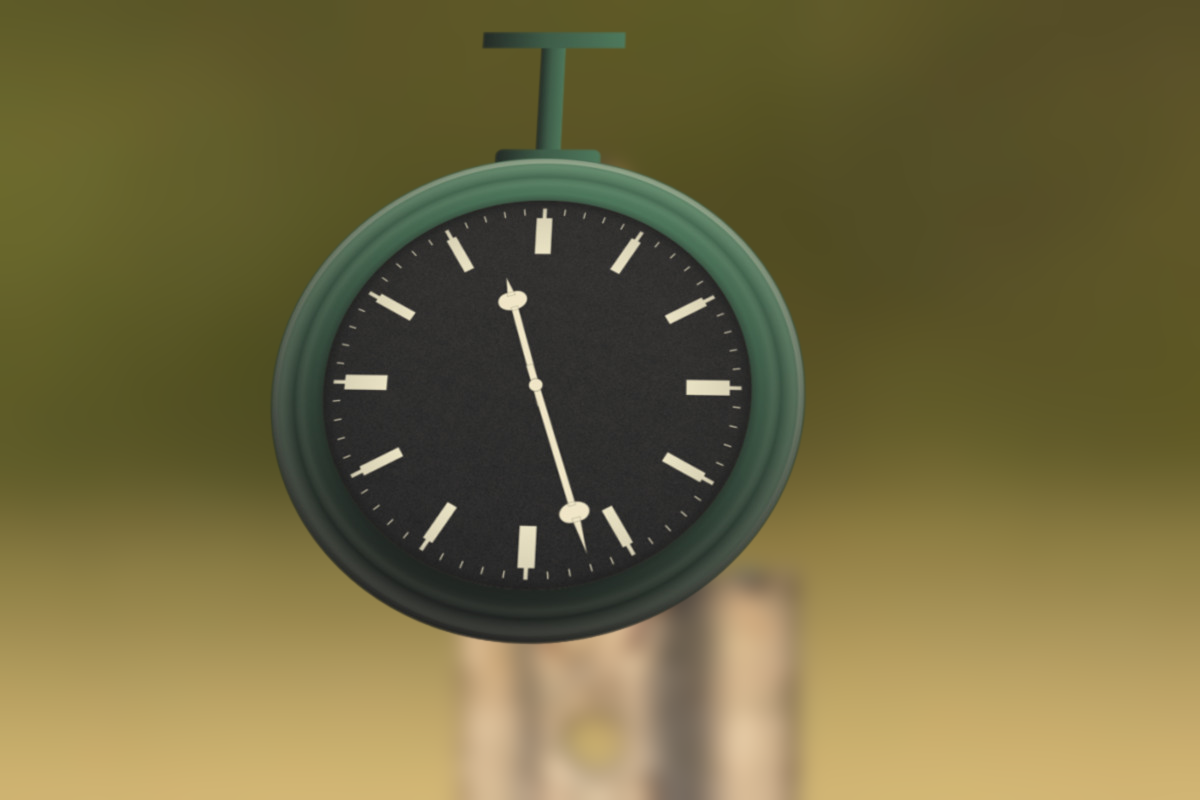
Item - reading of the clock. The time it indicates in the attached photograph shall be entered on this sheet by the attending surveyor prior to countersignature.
11:27
